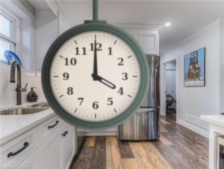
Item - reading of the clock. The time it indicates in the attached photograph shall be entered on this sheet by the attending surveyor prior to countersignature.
4:00
